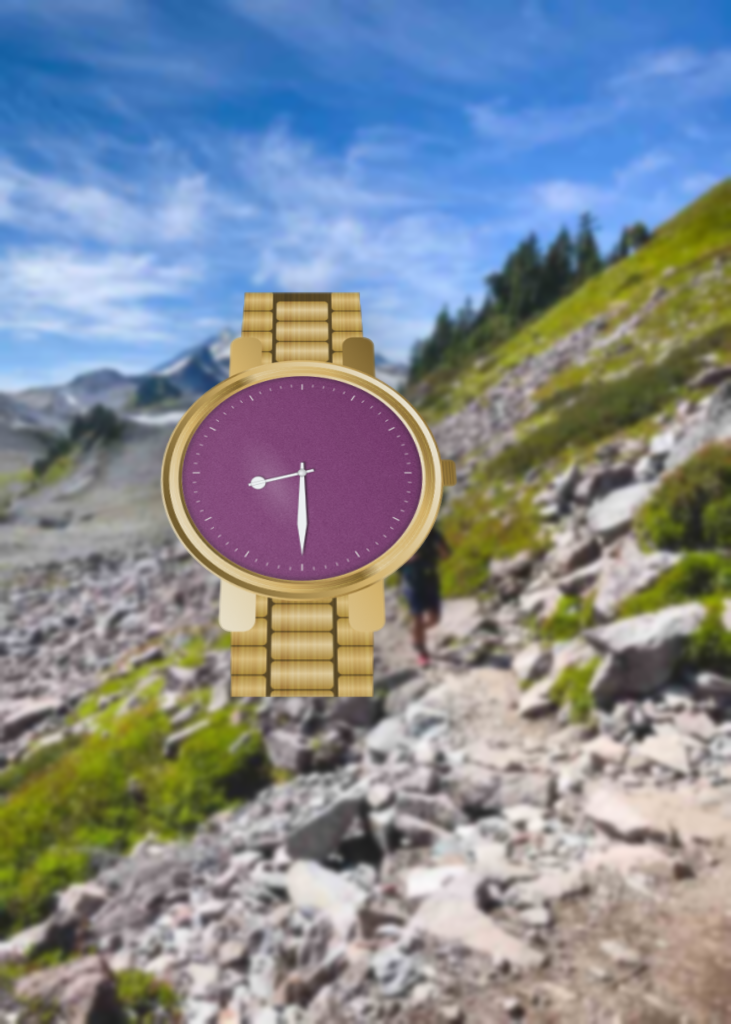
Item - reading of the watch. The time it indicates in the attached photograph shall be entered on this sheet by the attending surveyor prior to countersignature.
8:30
